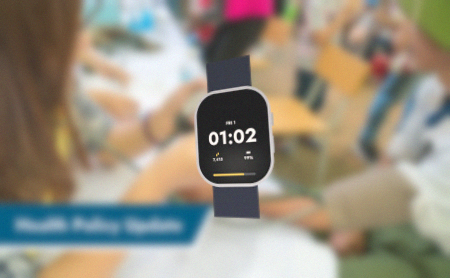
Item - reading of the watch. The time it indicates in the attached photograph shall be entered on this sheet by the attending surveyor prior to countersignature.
1:02
